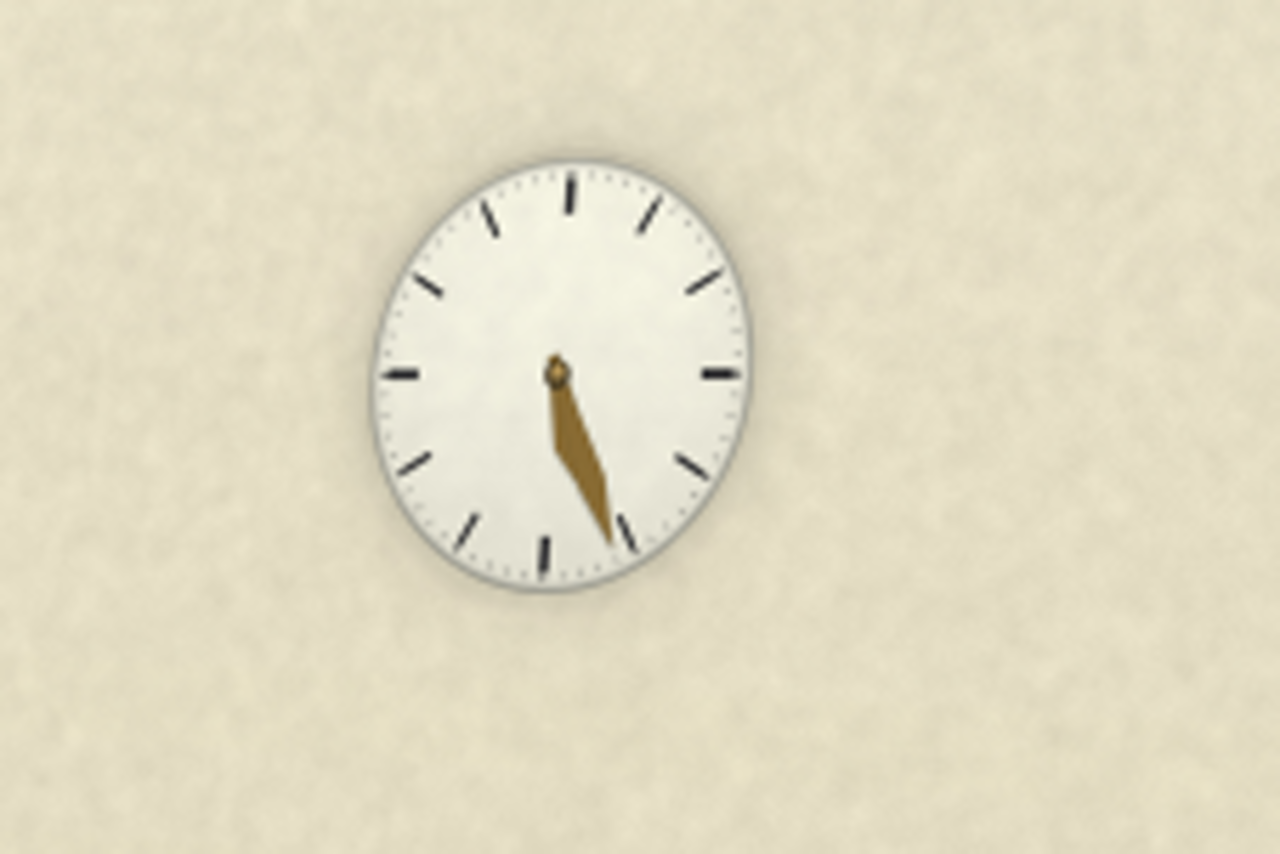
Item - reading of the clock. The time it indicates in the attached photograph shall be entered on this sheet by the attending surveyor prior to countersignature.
5:26
